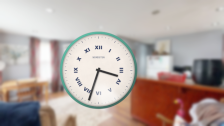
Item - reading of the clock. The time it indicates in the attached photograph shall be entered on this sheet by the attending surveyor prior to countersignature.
3:33
